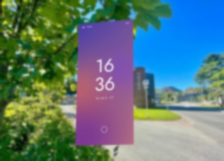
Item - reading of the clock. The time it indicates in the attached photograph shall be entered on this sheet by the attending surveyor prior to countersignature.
16:36
